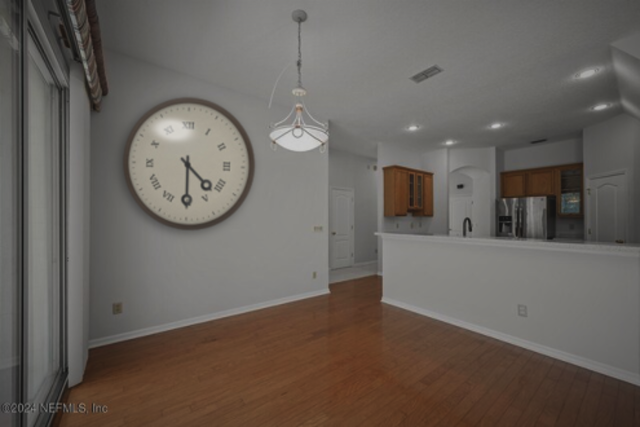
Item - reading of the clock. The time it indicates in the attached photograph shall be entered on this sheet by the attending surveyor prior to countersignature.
4:30
